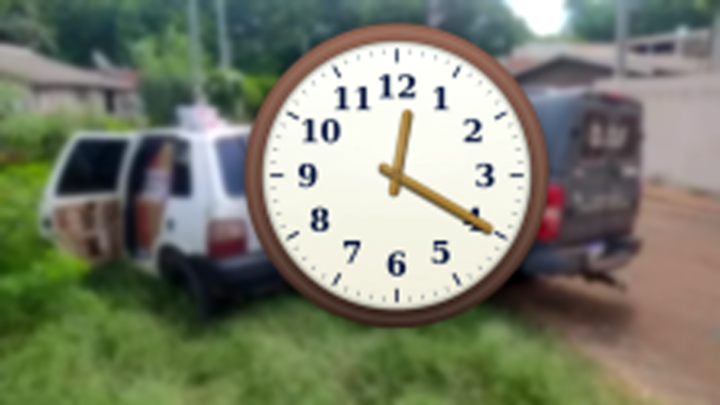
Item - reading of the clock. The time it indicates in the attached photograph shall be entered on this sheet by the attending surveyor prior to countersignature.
12:20
